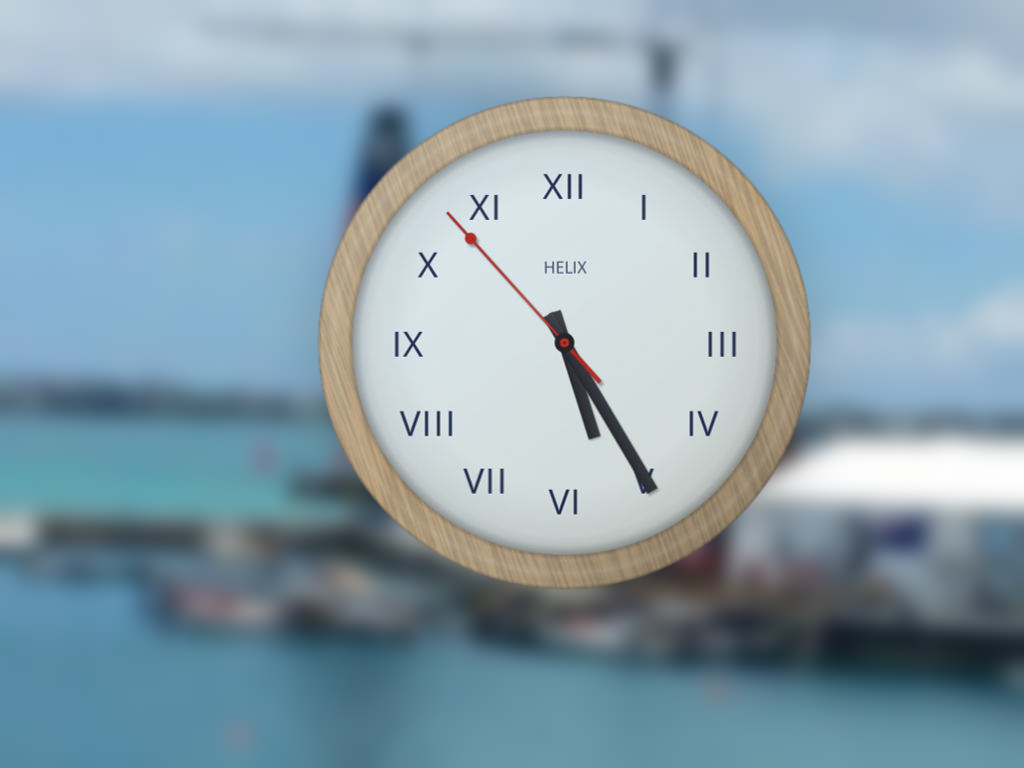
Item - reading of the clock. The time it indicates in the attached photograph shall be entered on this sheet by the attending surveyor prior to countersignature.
5:24:53
